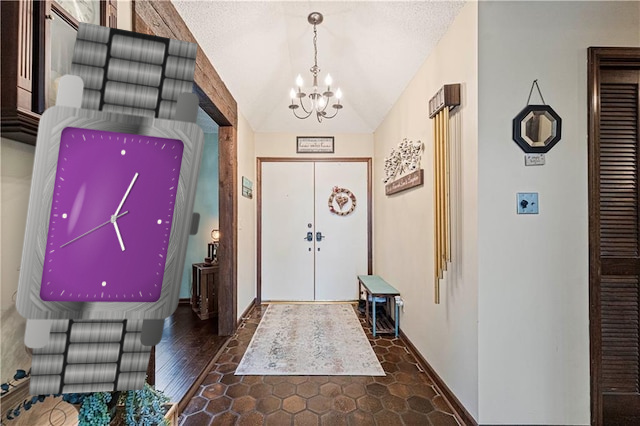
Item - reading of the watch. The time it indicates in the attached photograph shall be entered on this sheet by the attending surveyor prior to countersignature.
5:03:40
